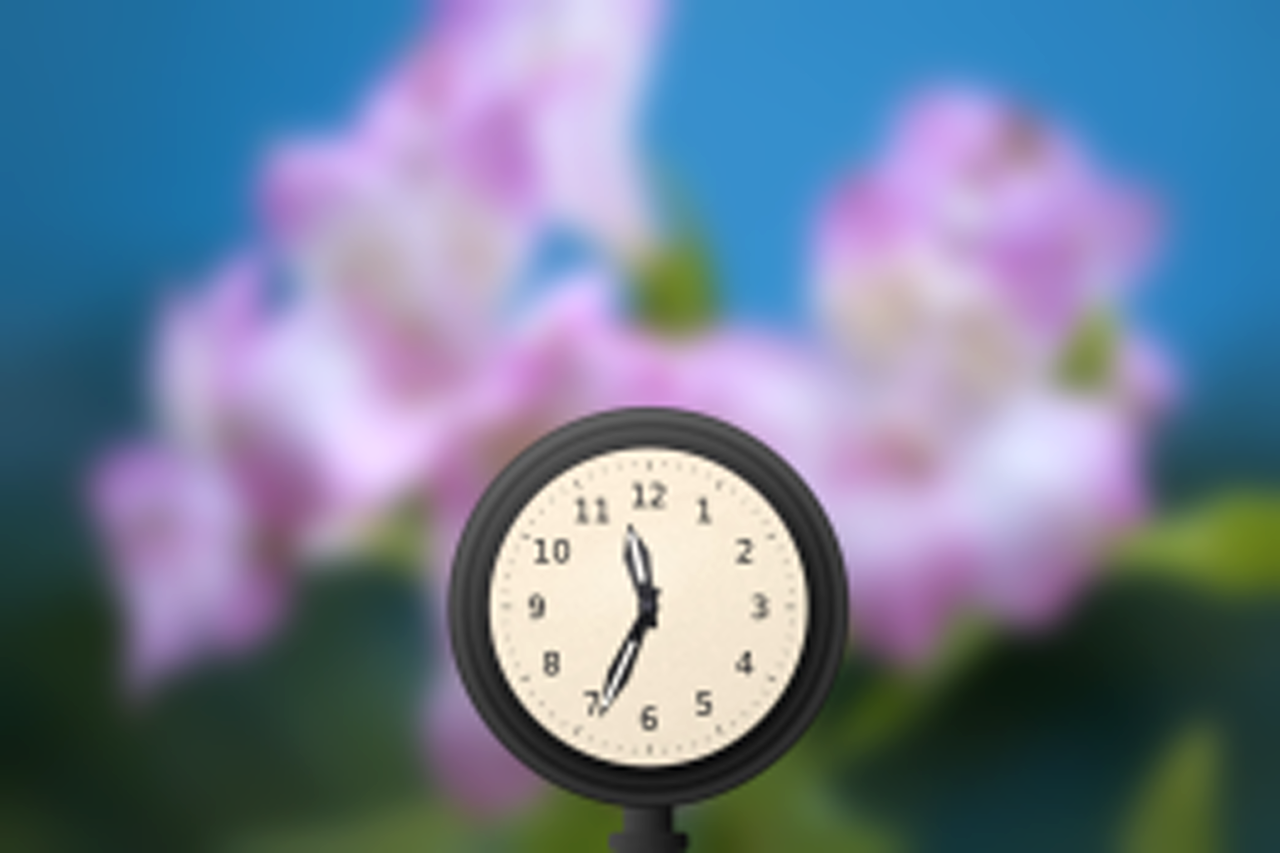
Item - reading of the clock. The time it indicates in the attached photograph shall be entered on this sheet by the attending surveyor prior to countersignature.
11:34
